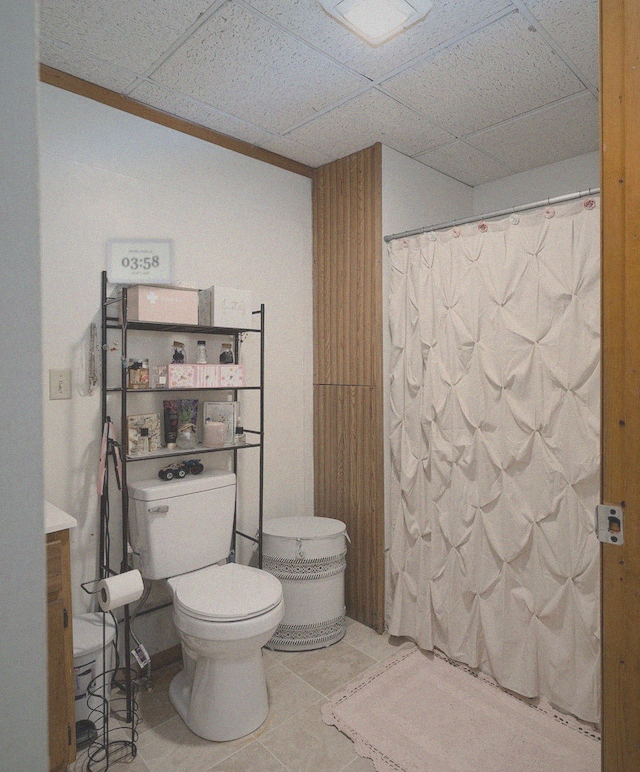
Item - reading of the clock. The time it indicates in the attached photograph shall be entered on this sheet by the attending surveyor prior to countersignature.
3:58
